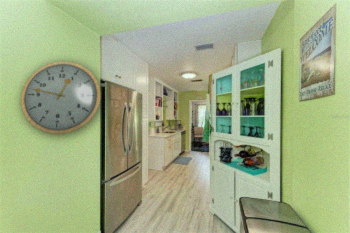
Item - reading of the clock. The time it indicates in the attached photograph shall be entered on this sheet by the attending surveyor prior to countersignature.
12:47
